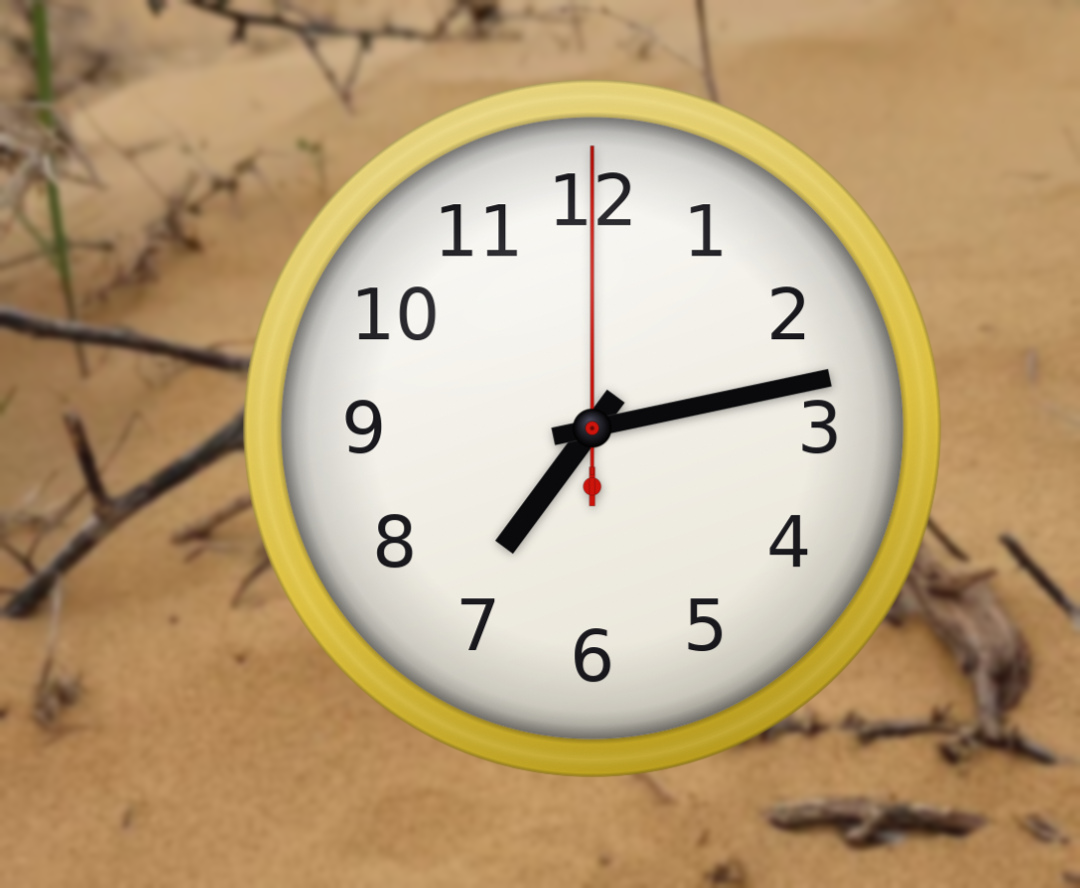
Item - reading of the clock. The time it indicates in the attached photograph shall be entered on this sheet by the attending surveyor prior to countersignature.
7:13:00
